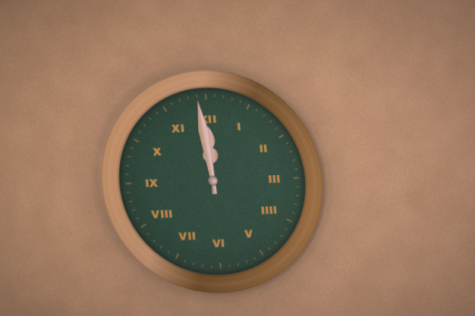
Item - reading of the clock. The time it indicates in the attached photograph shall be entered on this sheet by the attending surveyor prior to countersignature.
11:59
